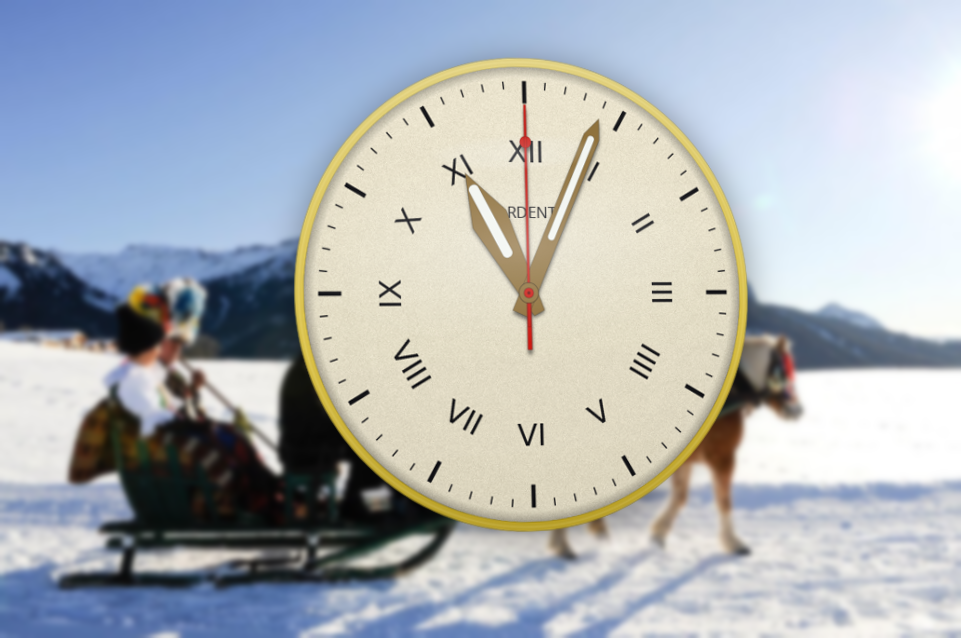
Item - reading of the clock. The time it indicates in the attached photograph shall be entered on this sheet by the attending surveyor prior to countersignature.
11:04:00
